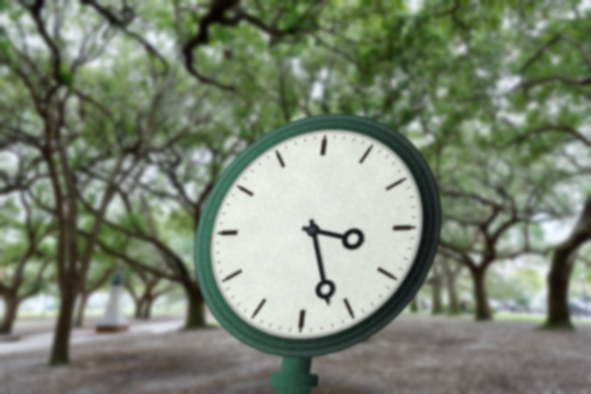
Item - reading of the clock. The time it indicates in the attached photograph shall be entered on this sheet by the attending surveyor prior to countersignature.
3:27
